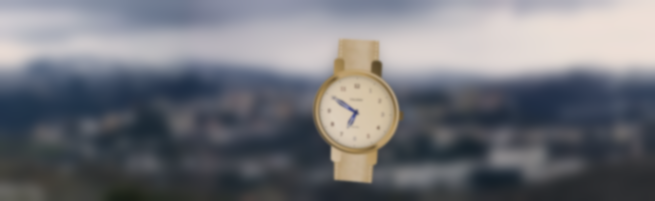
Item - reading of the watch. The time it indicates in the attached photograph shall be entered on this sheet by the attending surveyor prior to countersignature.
6:50
